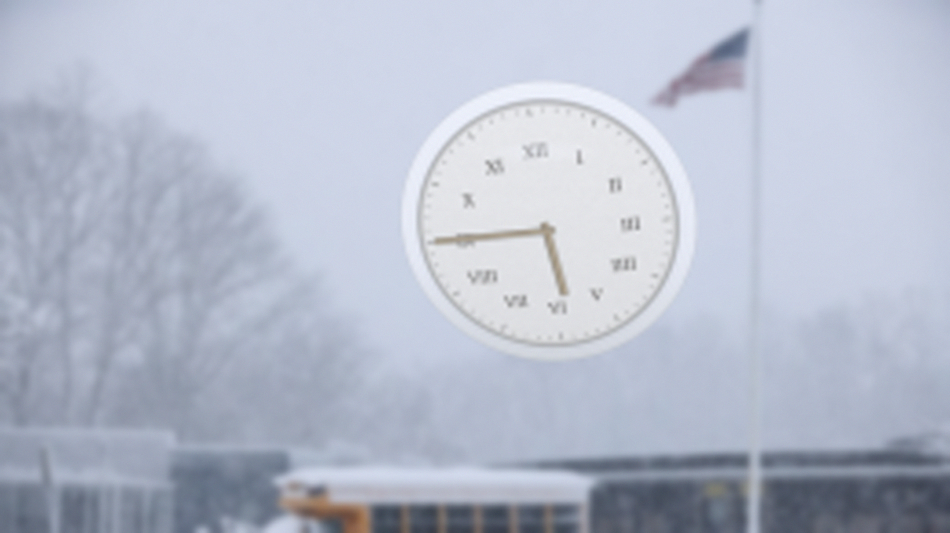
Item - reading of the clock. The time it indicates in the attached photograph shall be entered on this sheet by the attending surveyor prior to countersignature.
5:45
